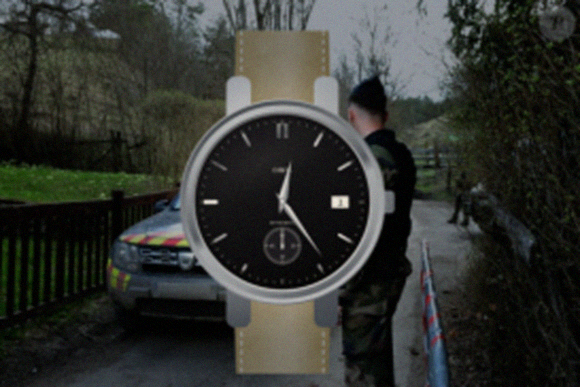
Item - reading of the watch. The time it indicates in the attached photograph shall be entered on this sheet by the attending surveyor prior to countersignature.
12:24
